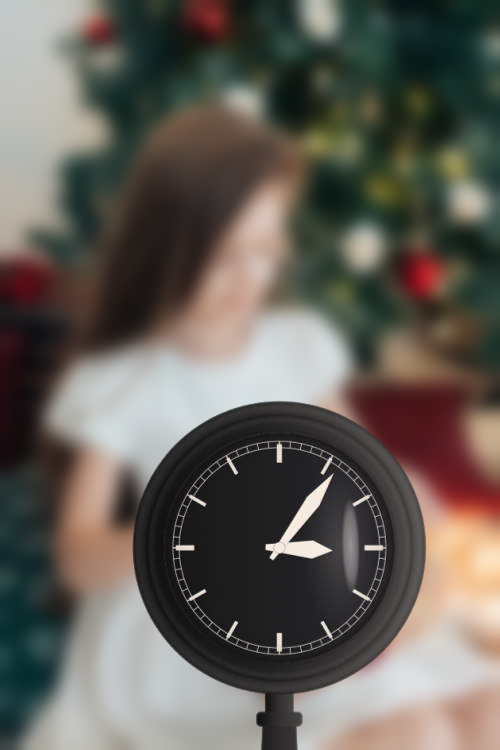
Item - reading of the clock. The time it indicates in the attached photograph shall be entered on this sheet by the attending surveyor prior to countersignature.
3:06
